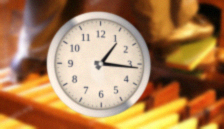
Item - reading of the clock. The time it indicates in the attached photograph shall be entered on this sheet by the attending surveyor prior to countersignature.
1:16
